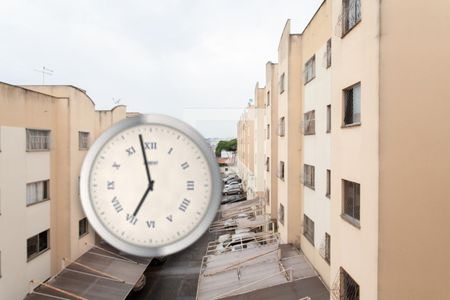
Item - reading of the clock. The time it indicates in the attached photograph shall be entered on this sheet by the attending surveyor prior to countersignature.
6:58
